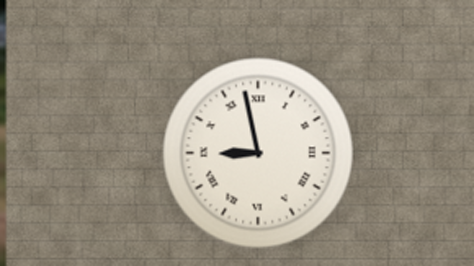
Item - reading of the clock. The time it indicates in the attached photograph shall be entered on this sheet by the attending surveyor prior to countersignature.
8:58
